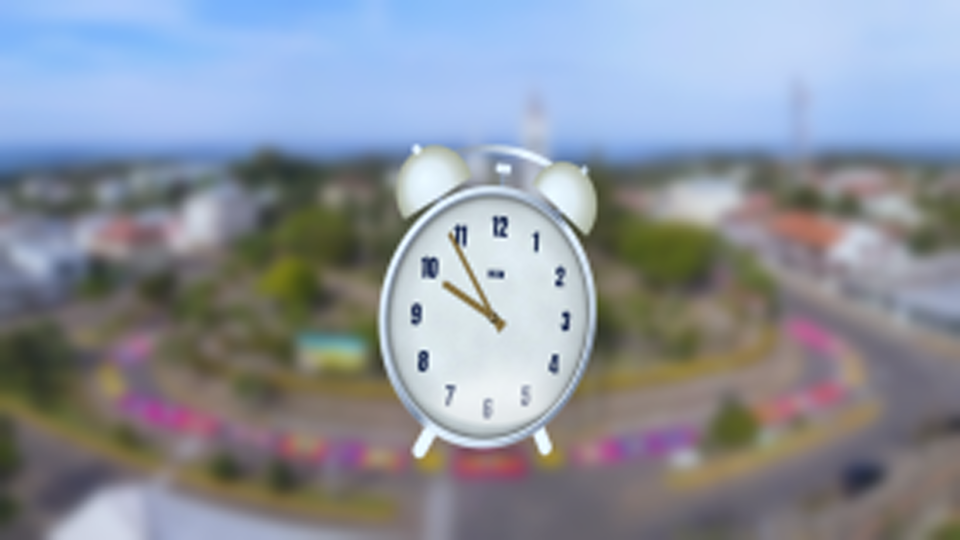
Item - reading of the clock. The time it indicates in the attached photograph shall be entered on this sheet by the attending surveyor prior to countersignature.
9:54
